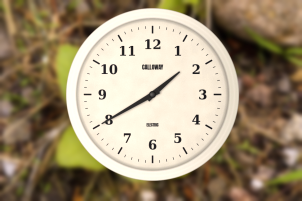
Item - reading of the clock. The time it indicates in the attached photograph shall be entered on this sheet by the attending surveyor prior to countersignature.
1:40
